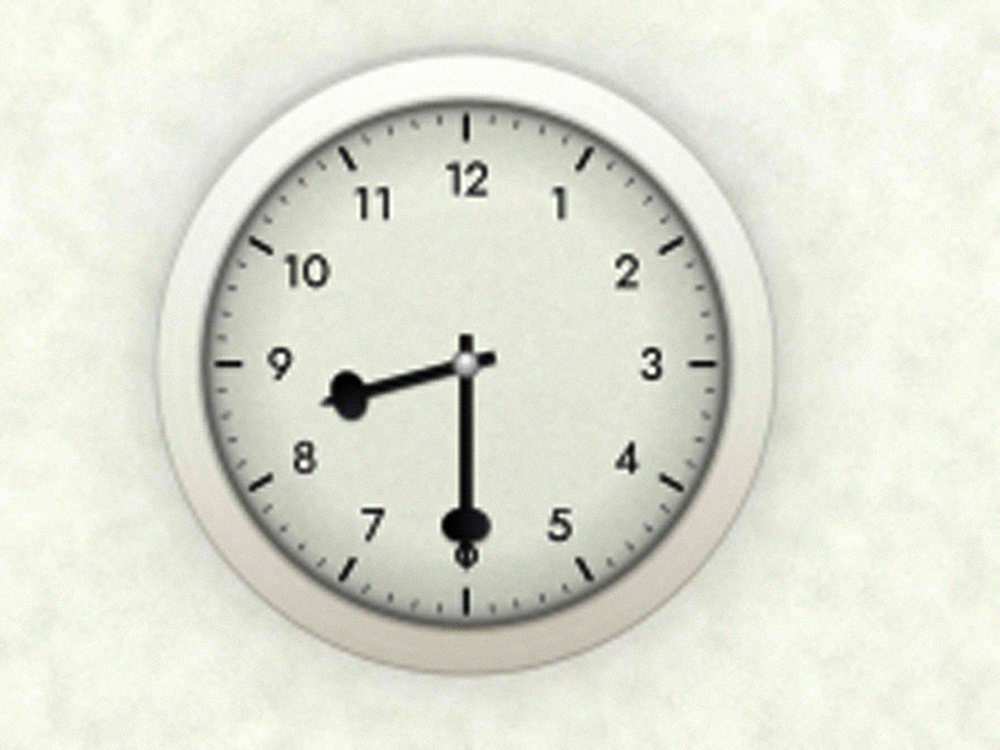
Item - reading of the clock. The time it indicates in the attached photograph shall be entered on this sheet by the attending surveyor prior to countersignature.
8:30
